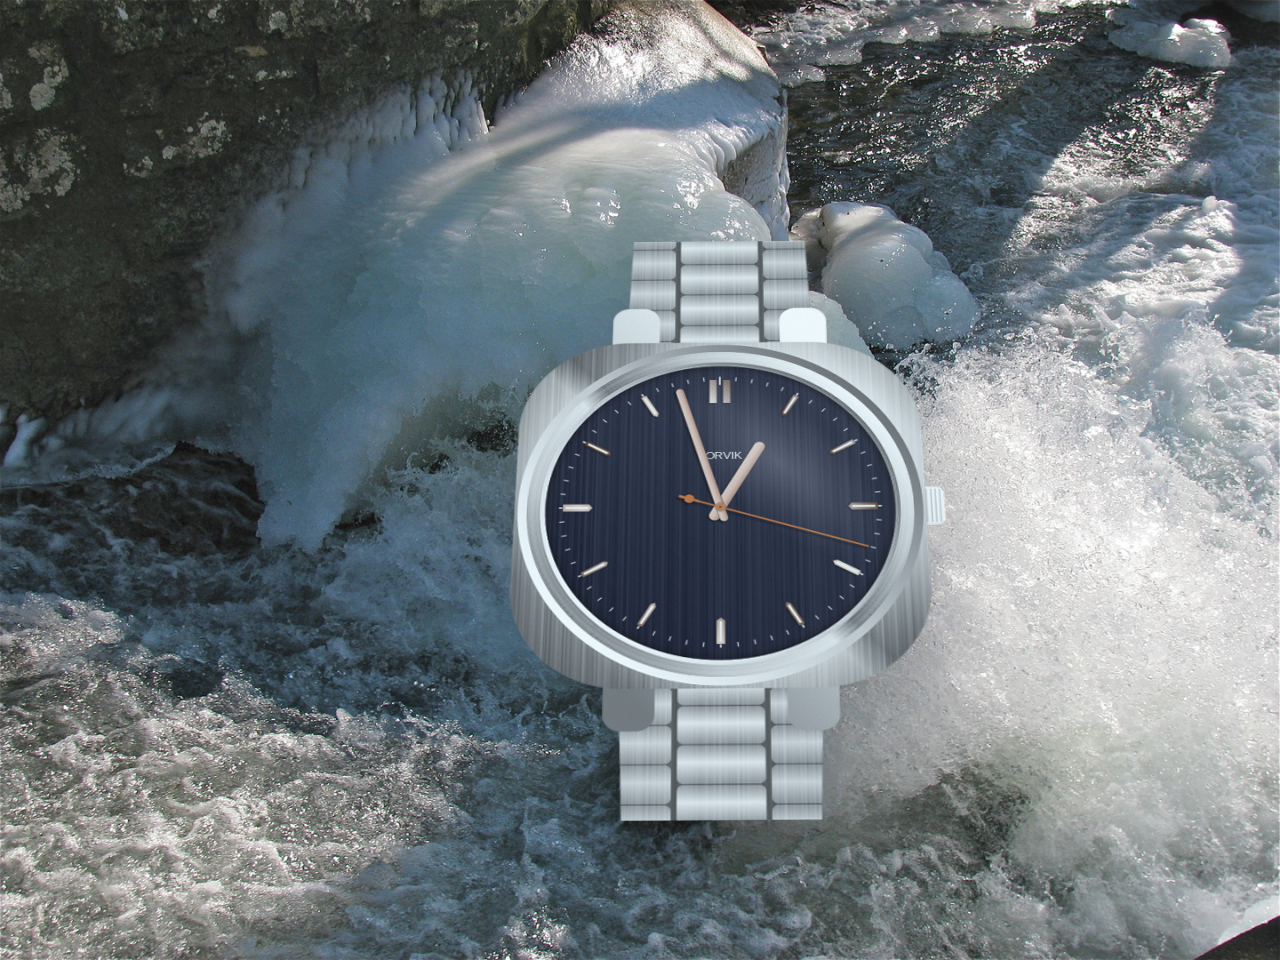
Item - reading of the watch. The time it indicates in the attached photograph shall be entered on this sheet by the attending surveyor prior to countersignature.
12:57:18
